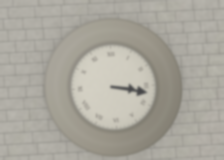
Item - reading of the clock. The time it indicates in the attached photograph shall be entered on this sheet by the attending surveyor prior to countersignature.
3:17
